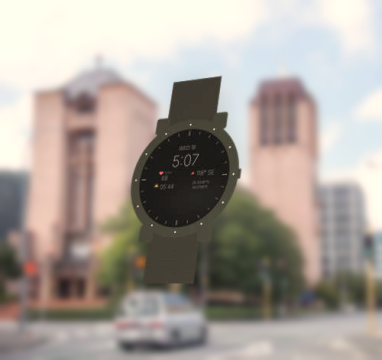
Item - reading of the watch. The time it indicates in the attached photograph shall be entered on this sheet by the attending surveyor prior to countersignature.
5:07
